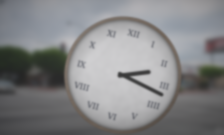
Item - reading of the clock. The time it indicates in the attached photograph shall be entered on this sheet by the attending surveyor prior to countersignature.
2:17
